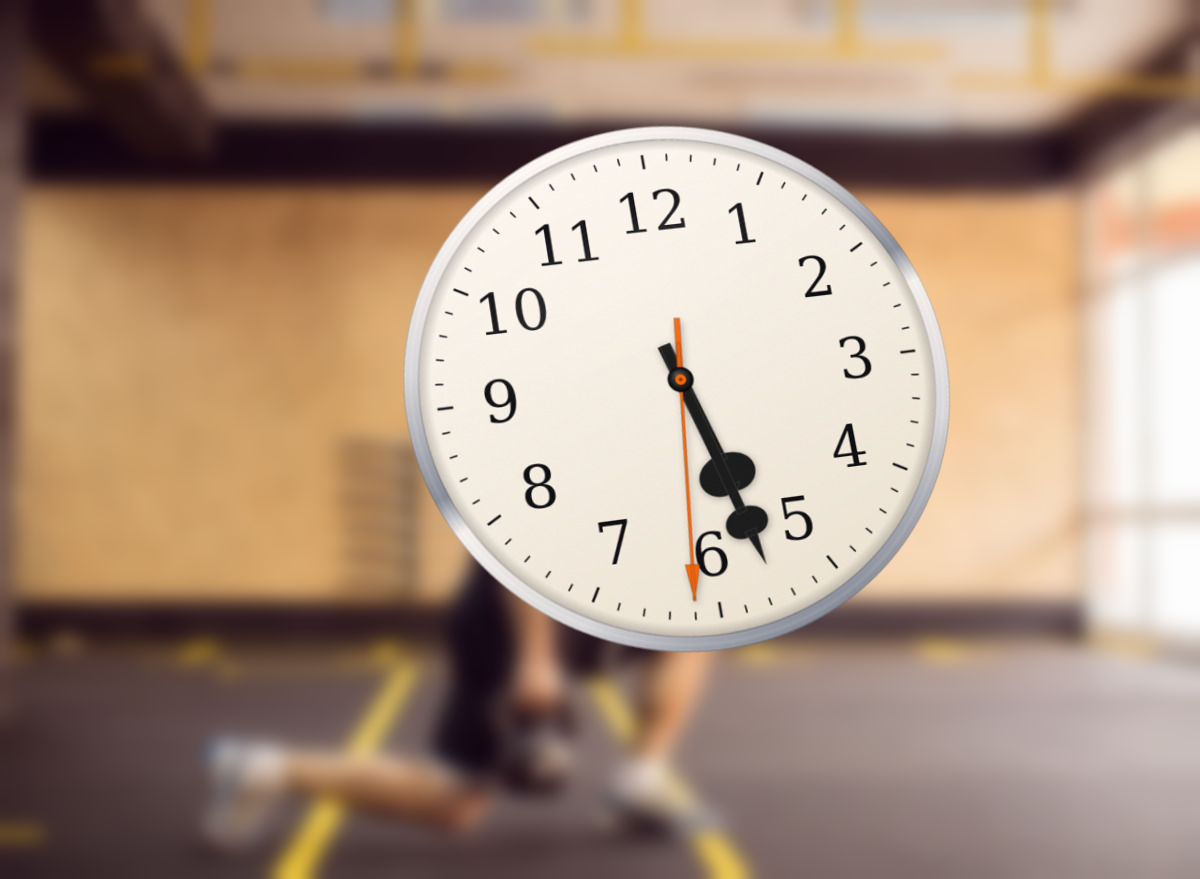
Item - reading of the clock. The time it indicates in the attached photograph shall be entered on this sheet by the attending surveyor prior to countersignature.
5:27:31
